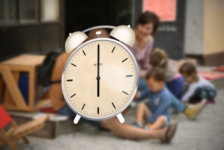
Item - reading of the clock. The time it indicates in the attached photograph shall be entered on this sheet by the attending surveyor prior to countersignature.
6:00
